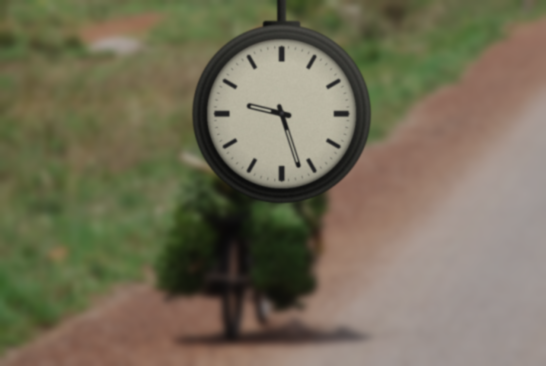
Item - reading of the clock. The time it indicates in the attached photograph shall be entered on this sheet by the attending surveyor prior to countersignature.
9:27
